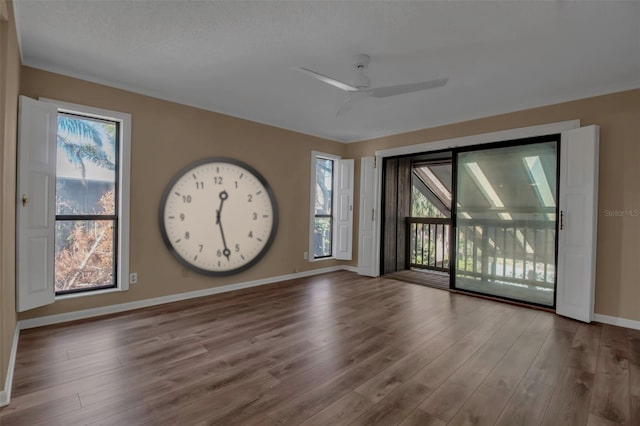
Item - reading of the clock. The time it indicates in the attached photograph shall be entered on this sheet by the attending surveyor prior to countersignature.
12:28
